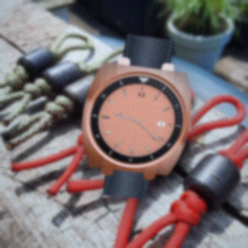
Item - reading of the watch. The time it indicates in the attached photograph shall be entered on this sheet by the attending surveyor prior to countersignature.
9:21
